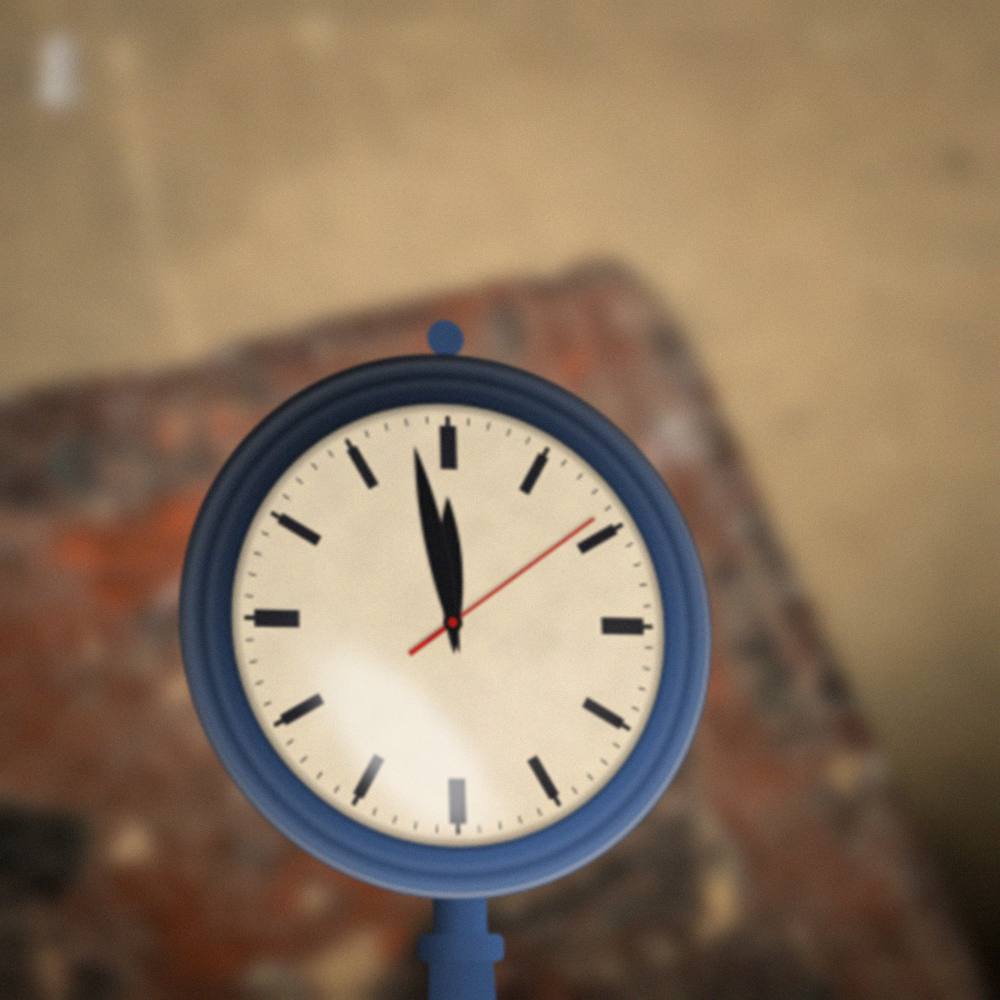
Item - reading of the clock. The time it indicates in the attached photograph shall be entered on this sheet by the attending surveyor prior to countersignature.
11:58:09
